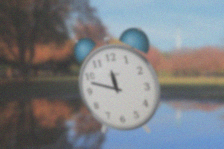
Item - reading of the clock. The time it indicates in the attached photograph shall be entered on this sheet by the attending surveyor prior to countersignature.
11:48
